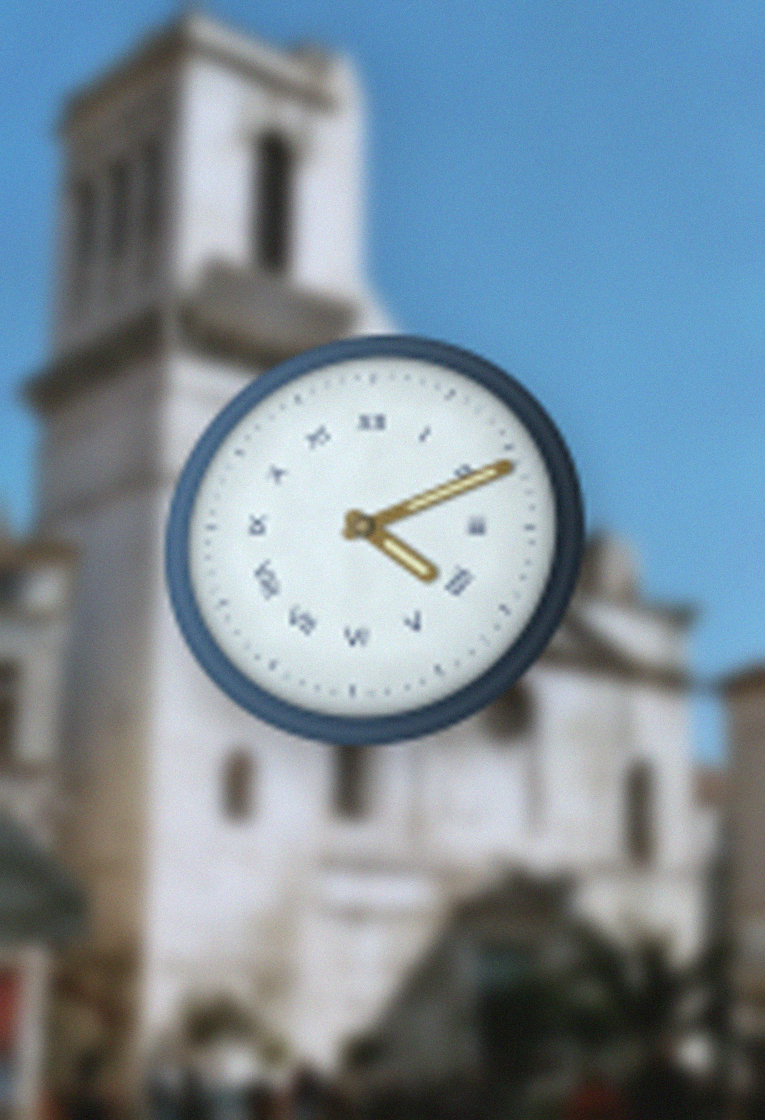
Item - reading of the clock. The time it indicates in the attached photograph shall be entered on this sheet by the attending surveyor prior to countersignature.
4:11
